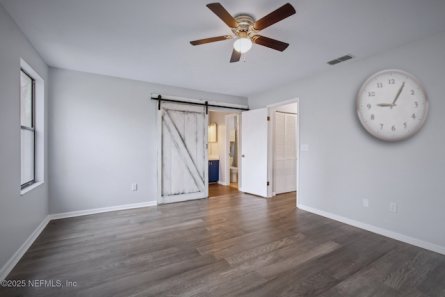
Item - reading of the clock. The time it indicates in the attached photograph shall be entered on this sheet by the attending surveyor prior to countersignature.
9:05
